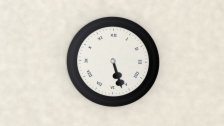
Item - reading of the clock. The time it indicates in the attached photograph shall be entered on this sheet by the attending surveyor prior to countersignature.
5:27
